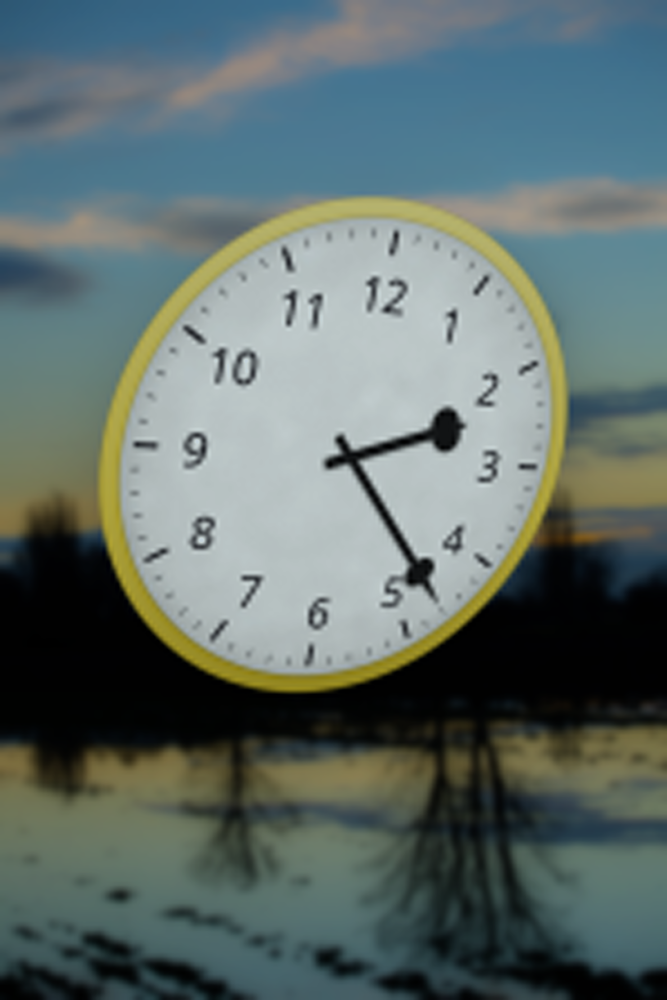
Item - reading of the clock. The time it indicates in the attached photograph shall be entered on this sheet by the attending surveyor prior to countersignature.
2:23
